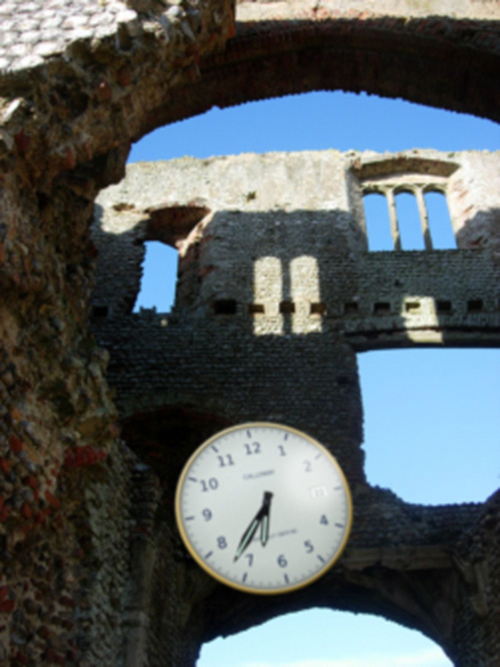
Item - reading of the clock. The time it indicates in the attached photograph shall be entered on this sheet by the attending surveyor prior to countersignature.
6:37
